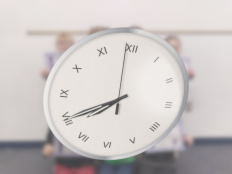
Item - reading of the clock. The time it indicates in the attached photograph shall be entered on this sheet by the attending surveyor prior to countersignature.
7:39:59
